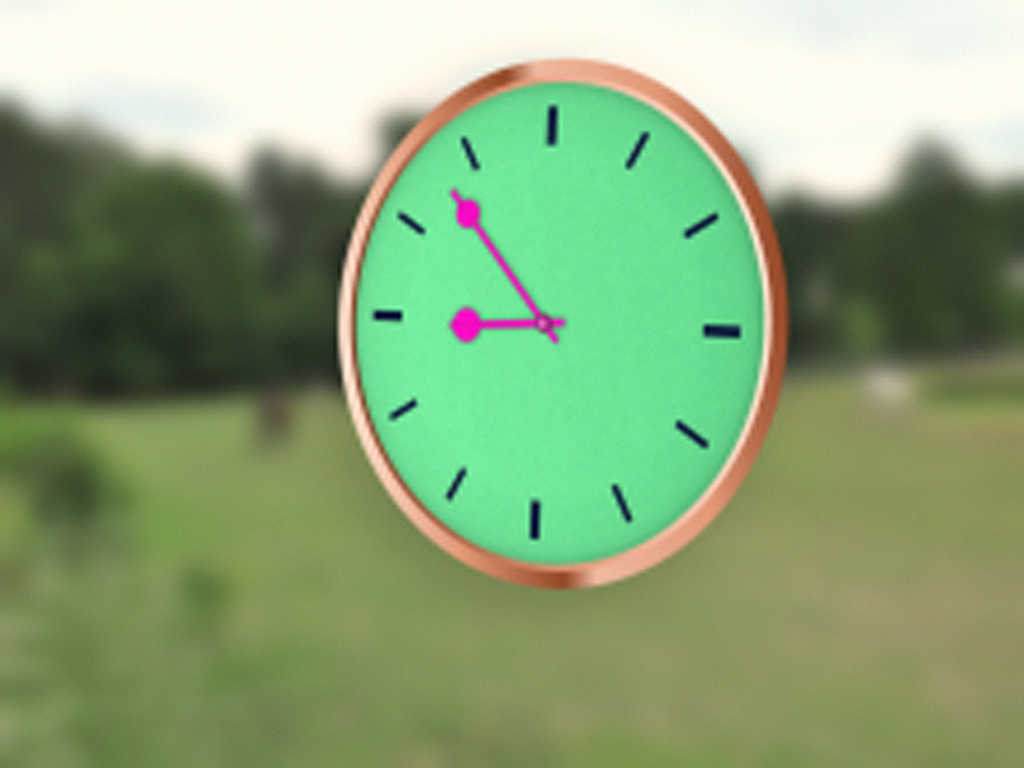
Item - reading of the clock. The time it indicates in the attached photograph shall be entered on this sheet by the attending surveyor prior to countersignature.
8:53
